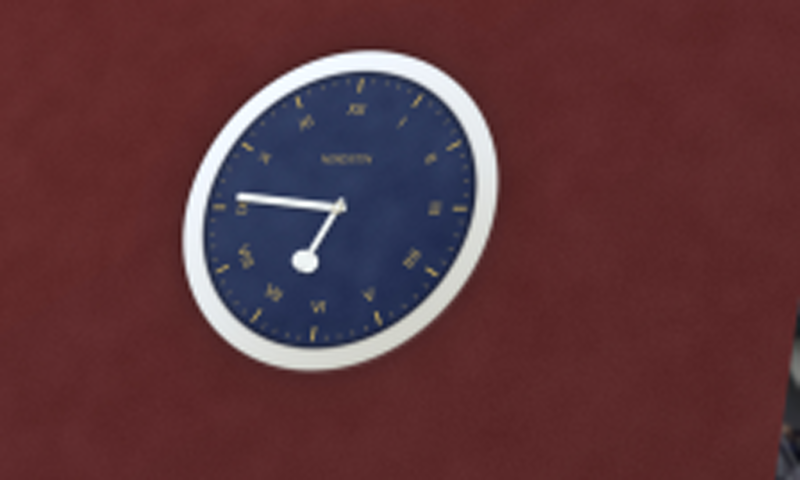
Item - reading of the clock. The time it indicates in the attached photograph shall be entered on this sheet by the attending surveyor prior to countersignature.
6:46
